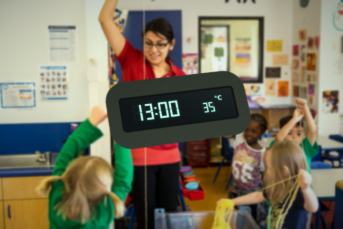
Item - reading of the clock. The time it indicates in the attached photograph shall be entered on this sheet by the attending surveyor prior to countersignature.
13:00
